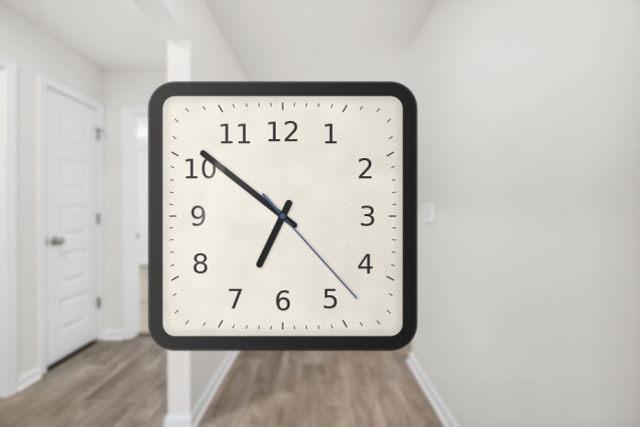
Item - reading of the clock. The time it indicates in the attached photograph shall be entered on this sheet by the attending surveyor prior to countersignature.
6:51:23
